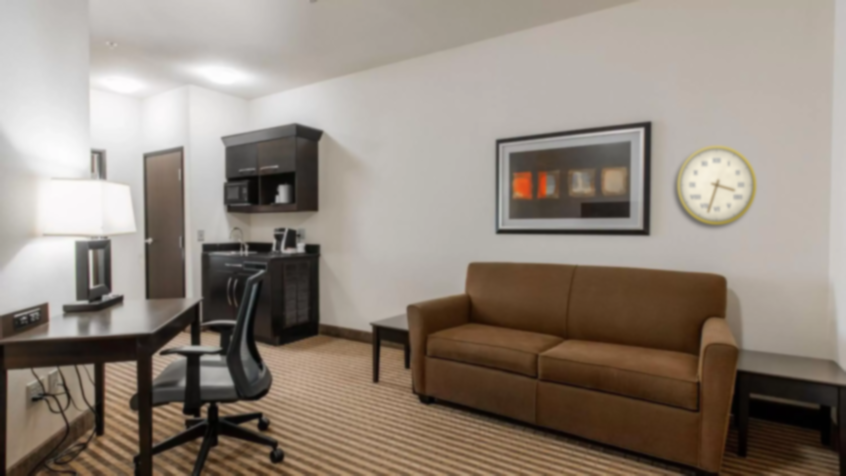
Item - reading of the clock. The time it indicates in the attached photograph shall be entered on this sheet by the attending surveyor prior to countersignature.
3:33
